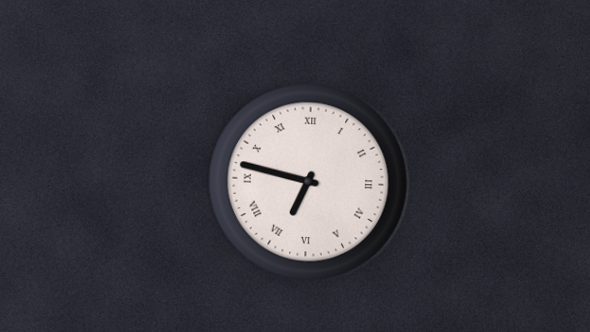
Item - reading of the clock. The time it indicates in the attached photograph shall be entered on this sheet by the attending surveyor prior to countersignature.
6:47
